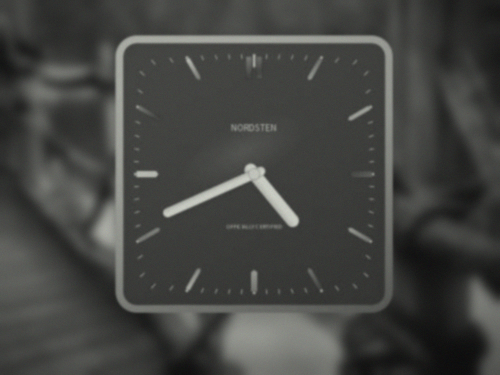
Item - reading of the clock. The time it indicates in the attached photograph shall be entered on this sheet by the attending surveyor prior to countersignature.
4:41
